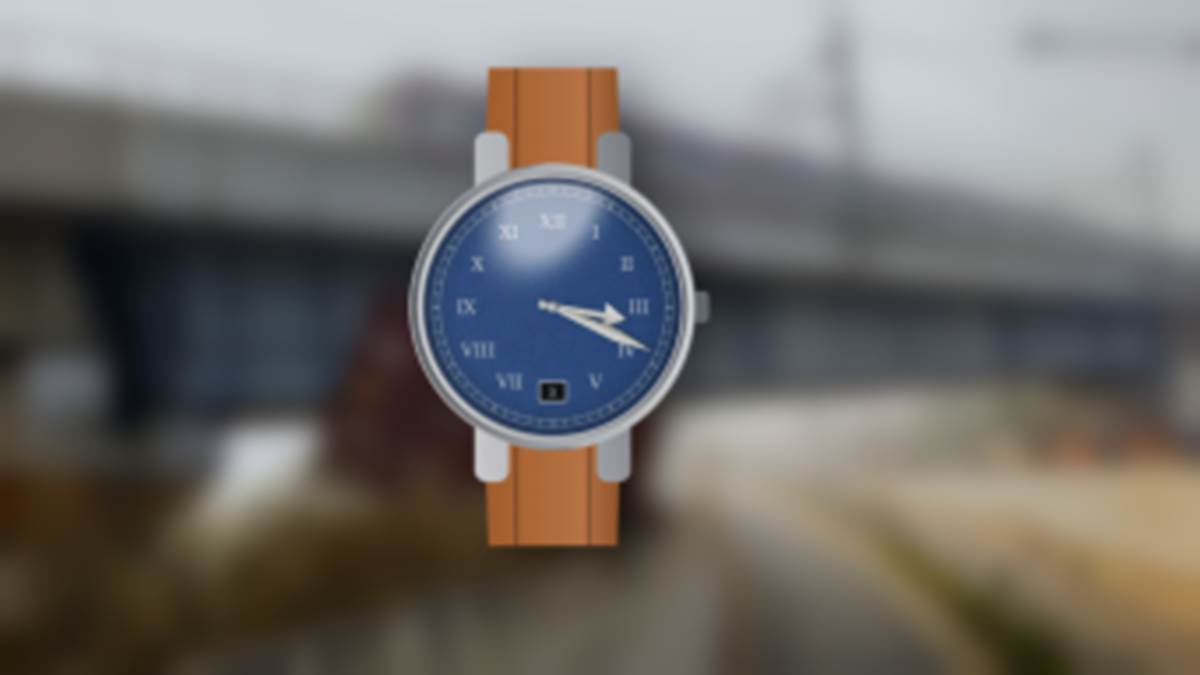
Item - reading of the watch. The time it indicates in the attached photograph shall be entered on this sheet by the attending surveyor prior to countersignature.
3:19
